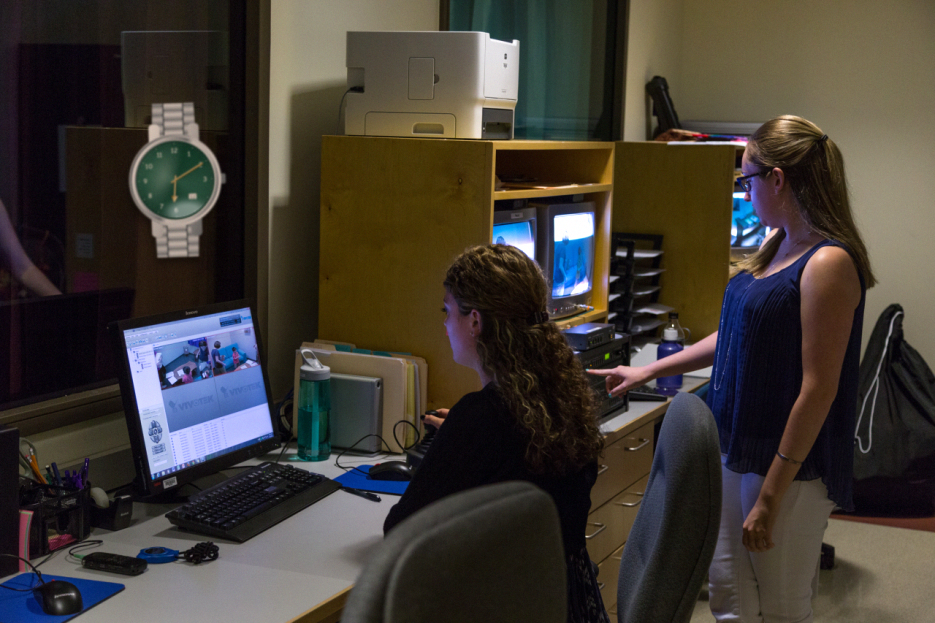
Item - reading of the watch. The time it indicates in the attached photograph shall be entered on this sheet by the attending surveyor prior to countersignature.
6:10
